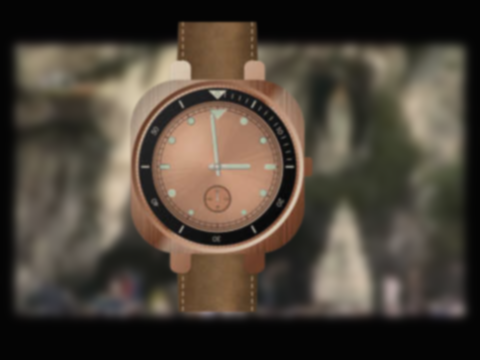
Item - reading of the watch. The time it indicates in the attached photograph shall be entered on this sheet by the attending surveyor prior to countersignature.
2:59
